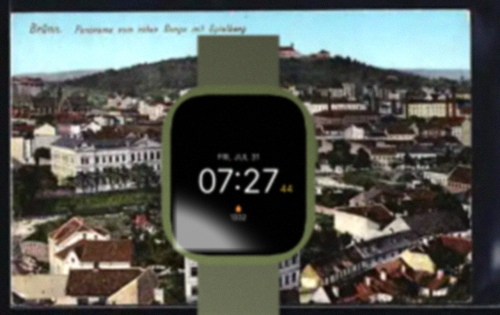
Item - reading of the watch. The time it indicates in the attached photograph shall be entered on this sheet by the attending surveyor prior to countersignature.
7:27
